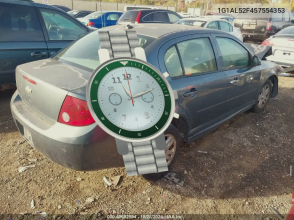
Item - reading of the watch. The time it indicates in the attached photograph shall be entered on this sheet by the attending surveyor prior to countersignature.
11:12
